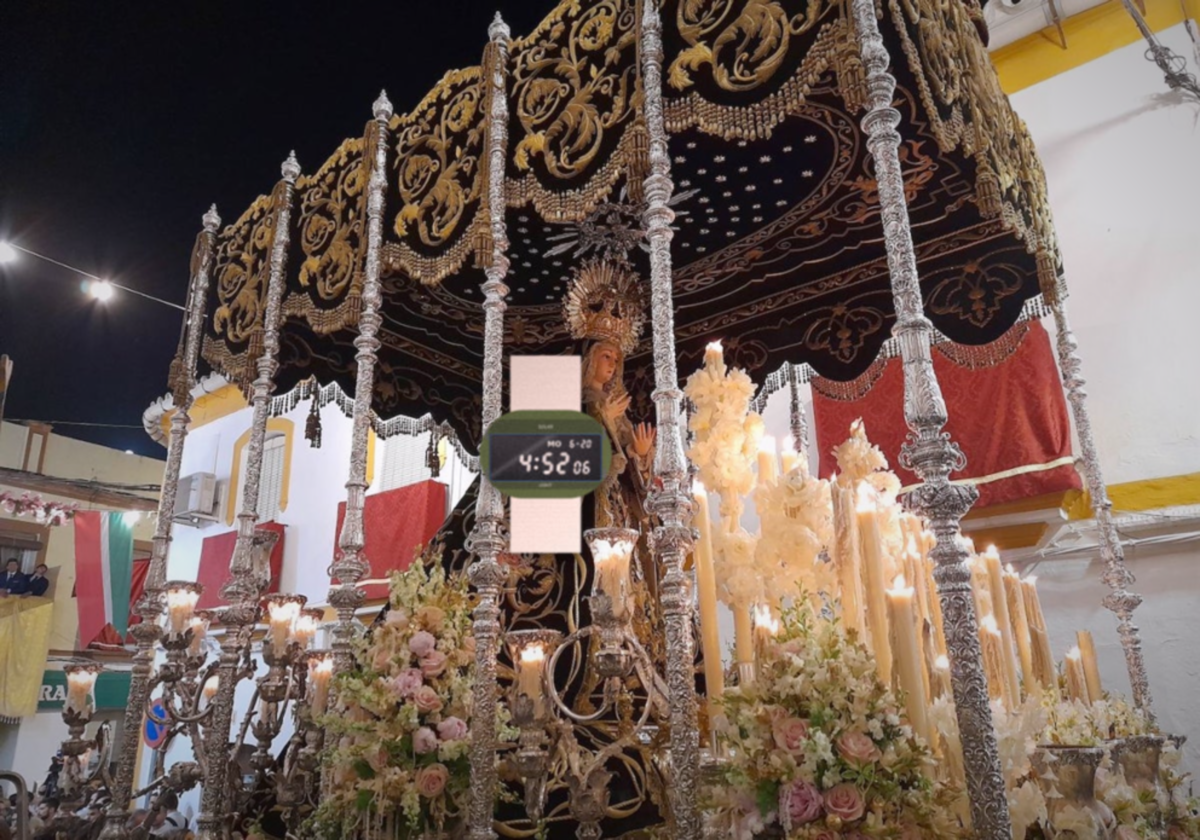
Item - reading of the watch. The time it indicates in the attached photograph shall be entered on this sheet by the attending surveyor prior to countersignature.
4:52:06
